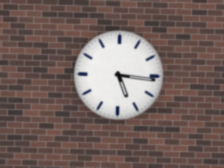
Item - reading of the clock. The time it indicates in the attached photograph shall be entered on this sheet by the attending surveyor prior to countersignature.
5:16
